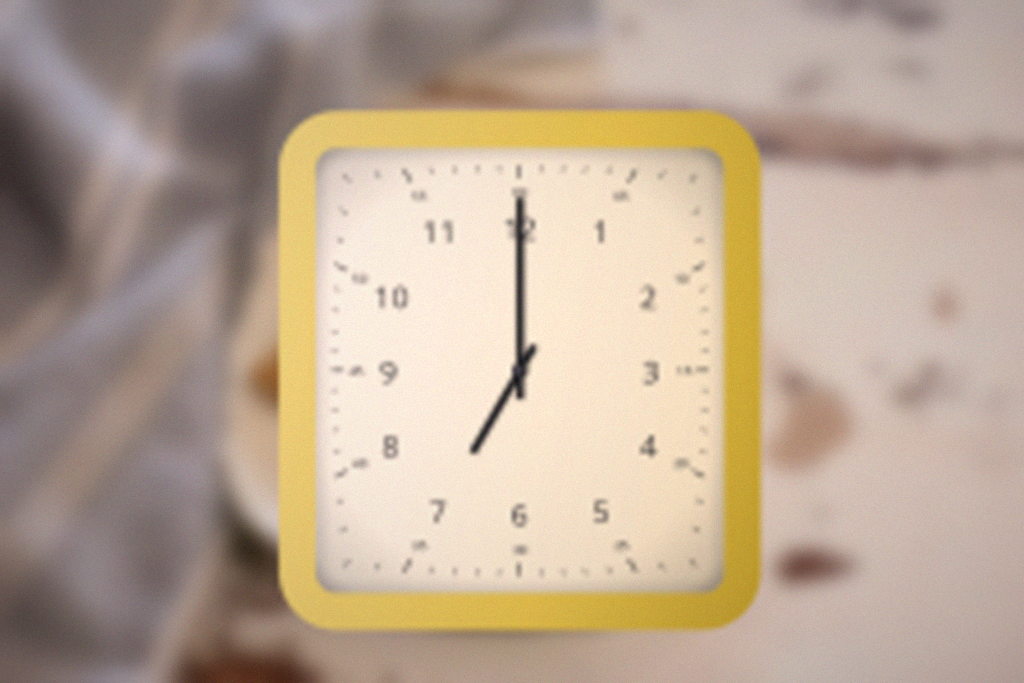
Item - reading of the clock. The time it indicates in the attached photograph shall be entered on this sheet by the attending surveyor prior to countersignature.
7:00
